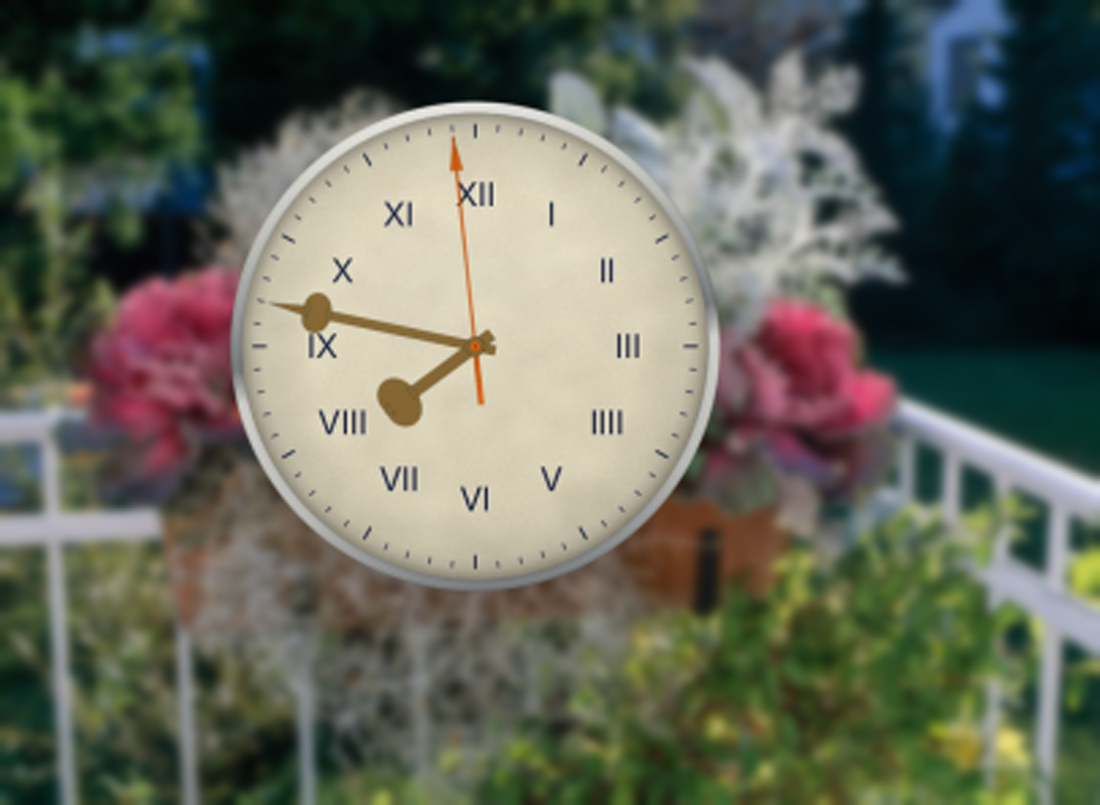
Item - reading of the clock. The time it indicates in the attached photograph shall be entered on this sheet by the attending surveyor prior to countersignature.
7:46:59
